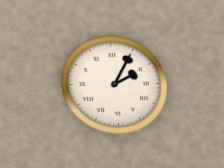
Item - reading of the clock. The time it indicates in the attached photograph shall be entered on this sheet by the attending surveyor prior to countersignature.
2:05
